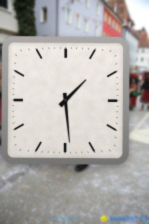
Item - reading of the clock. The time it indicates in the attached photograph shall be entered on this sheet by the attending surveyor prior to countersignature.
1:29
